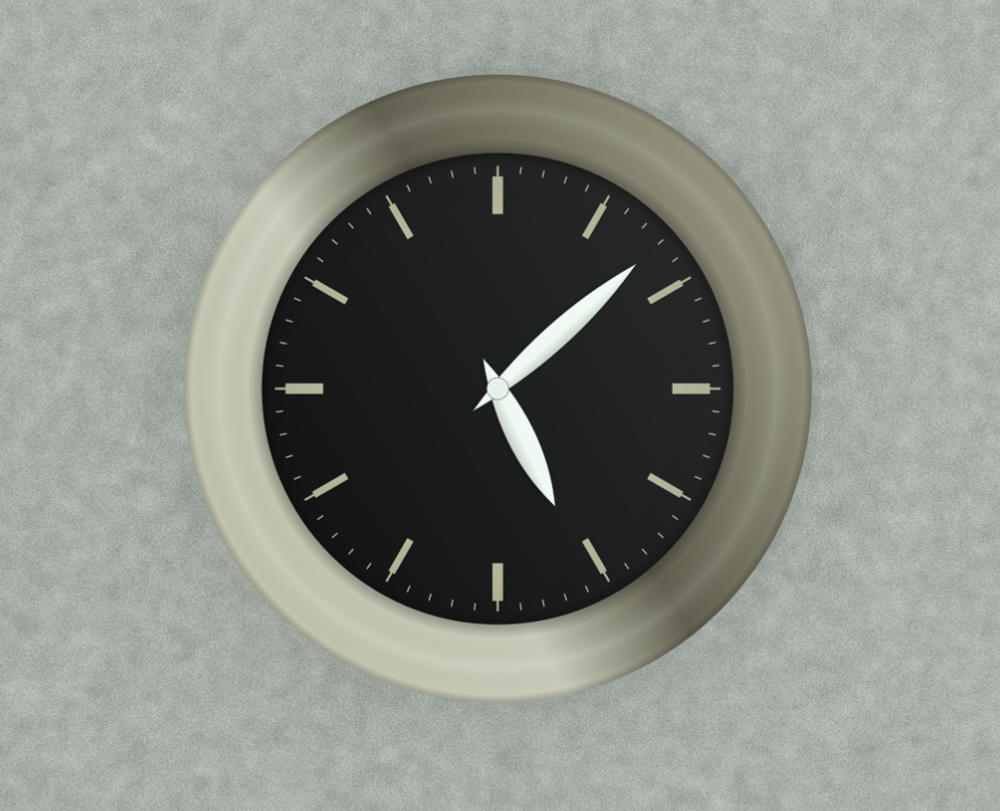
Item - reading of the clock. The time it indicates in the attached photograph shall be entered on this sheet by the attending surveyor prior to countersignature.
5:08
